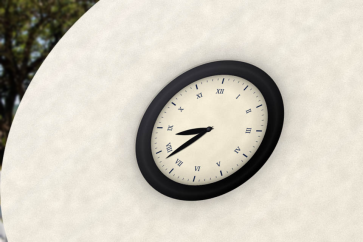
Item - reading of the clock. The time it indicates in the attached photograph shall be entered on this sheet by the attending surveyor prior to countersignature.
8:38
